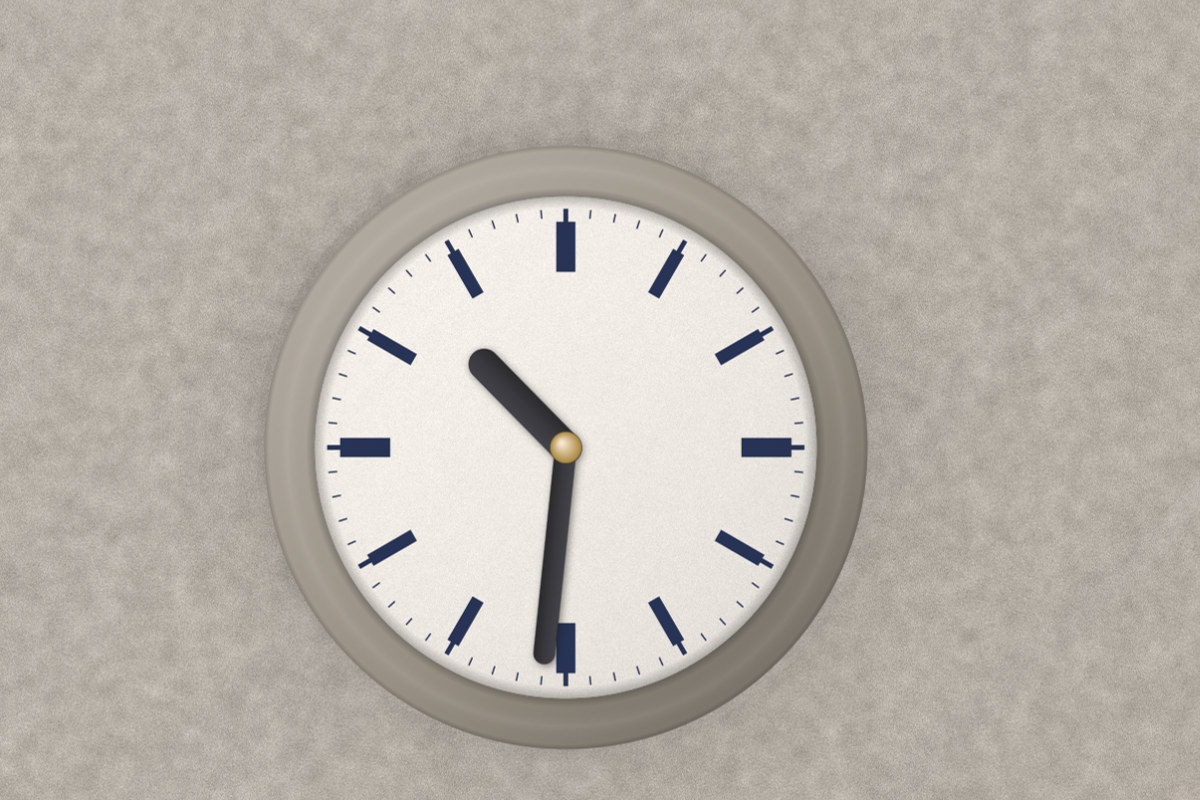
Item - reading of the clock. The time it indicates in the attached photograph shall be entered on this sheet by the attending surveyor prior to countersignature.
10:31
